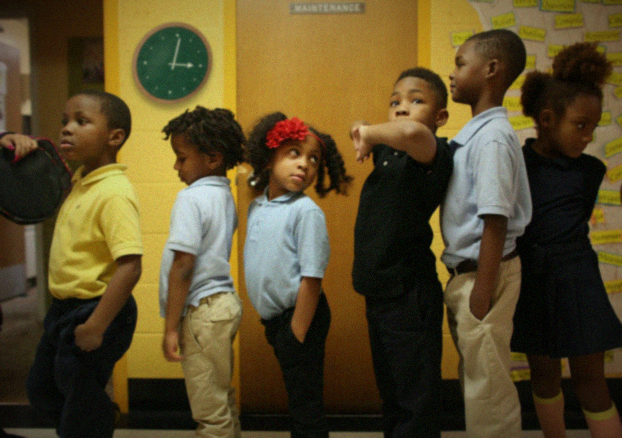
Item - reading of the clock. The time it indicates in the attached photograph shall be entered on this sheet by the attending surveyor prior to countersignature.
3:01
